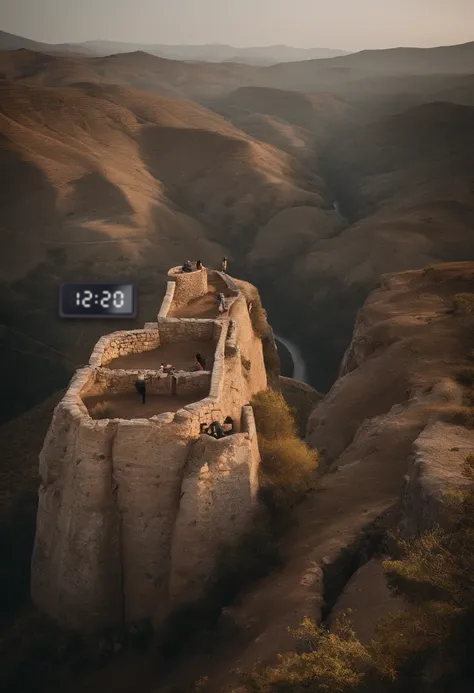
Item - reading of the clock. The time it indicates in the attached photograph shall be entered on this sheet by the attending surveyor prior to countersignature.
12:20
